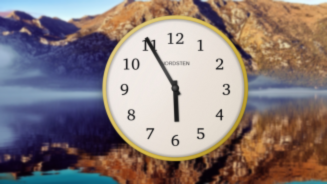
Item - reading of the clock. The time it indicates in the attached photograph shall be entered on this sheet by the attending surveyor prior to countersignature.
5:55
